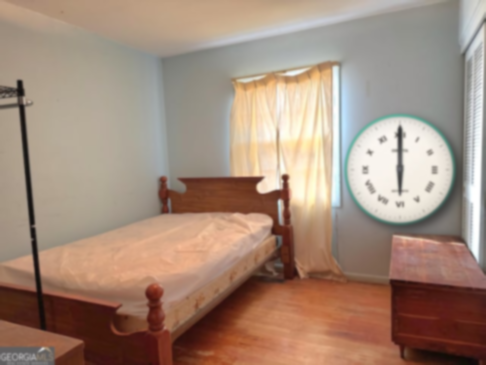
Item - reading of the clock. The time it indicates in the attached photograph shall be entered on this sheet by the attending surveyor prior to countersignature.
6:00
